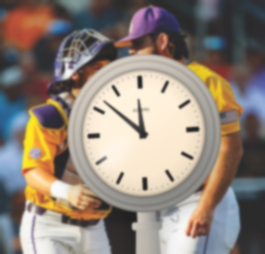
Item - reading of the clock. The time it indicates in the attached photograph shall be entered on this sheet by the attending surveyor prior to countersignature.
11:52
